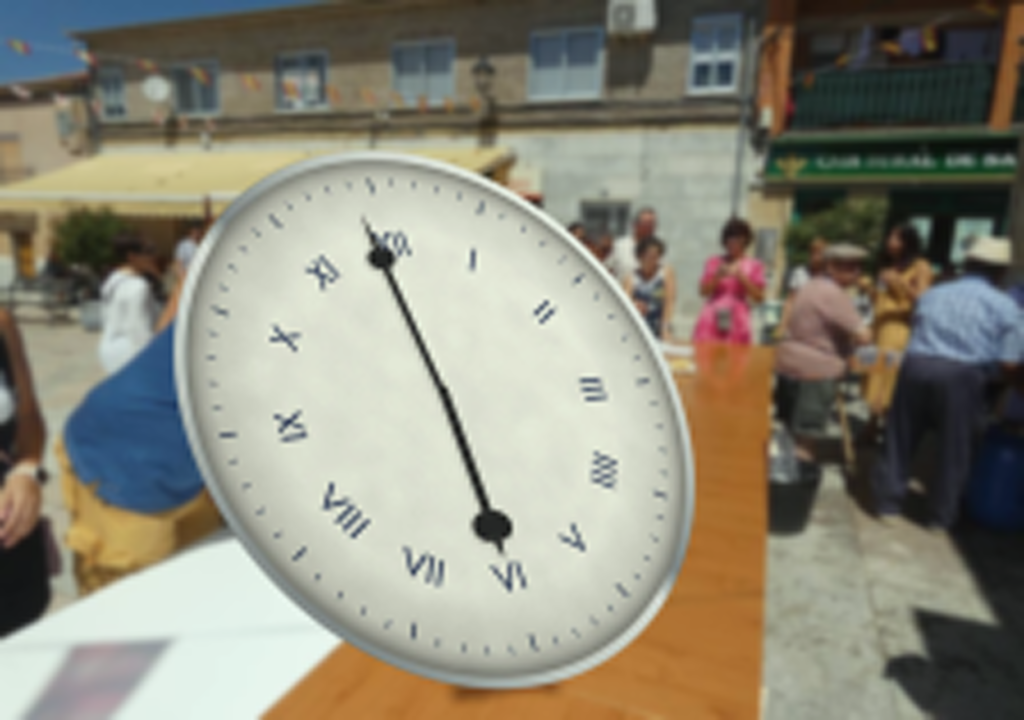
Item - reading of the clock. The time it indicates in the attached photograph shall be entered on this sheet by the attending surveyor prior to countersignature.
5:59
